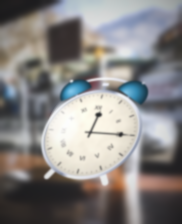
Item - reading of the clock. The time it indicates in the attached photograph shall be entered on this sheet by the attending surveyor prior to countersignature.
12:15
